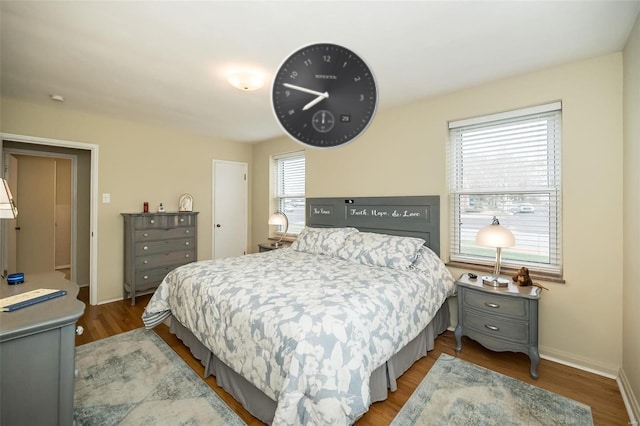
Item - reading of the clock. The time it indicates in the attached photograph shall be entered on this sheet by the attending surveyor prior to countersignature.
7:47
